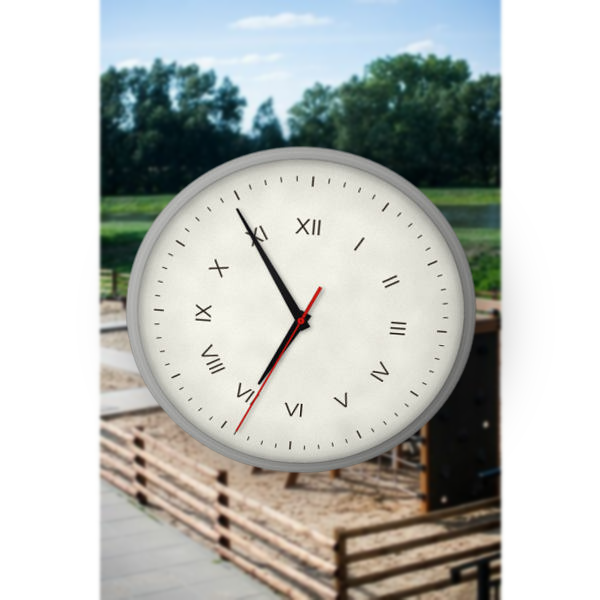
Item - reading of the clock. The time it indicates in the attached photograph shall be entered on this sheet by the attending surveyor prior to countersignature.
6:54:34
